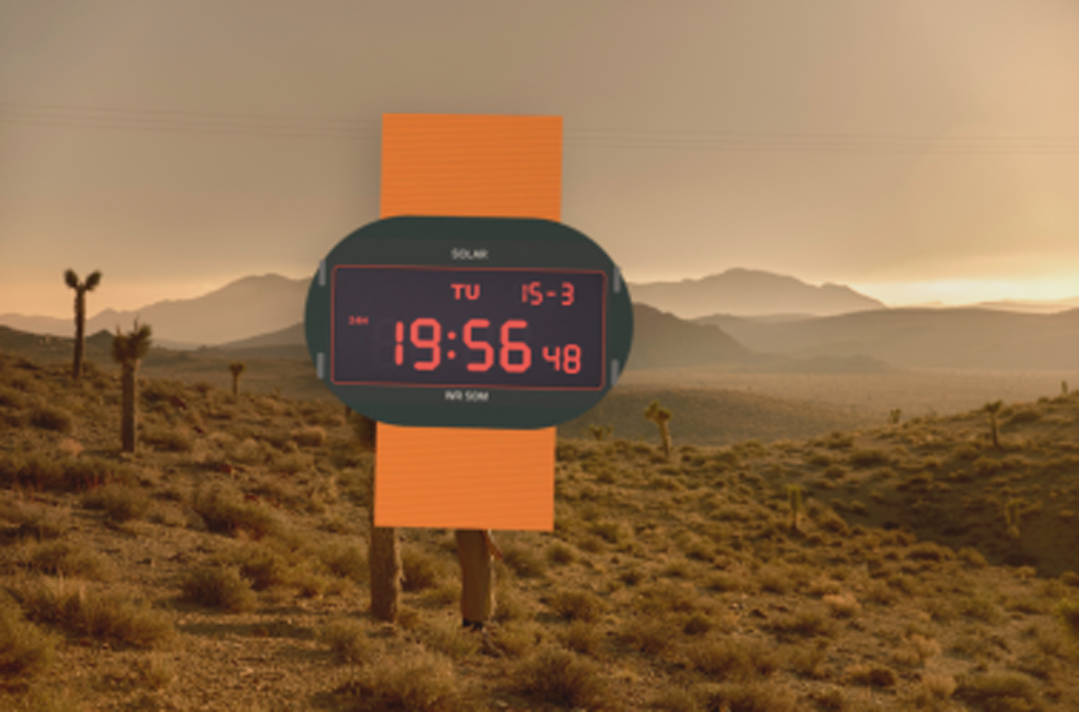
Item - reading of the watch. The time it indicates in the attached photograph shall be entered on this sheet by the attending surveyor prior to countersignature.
19:56:48
